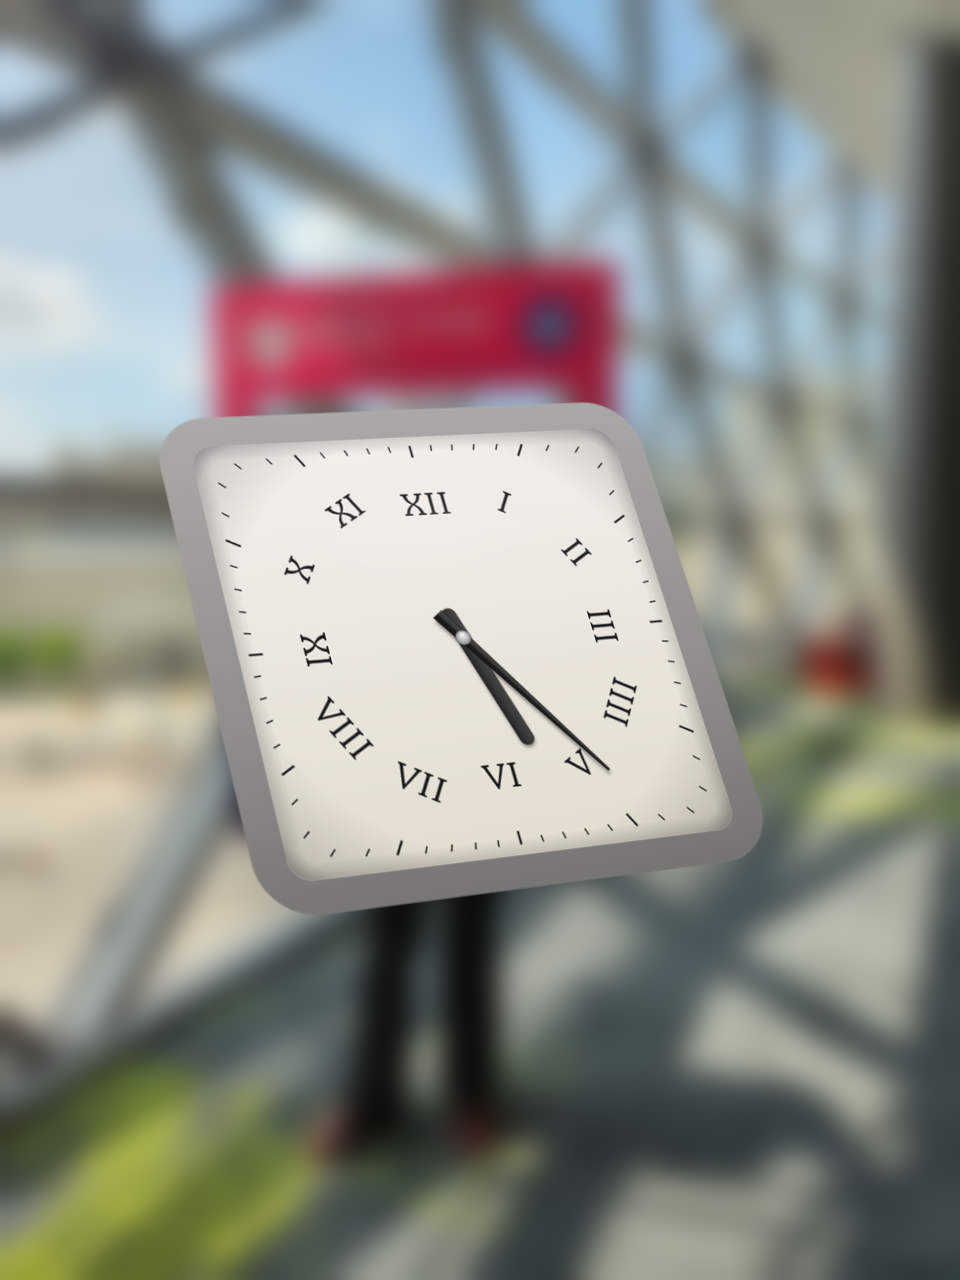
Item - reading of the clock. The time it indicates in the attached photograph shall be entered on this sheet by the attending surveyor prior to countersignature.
5:24
